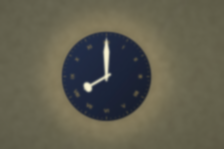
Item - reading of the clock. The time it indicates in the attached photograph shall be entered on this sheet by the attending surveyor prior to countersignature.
8:00
